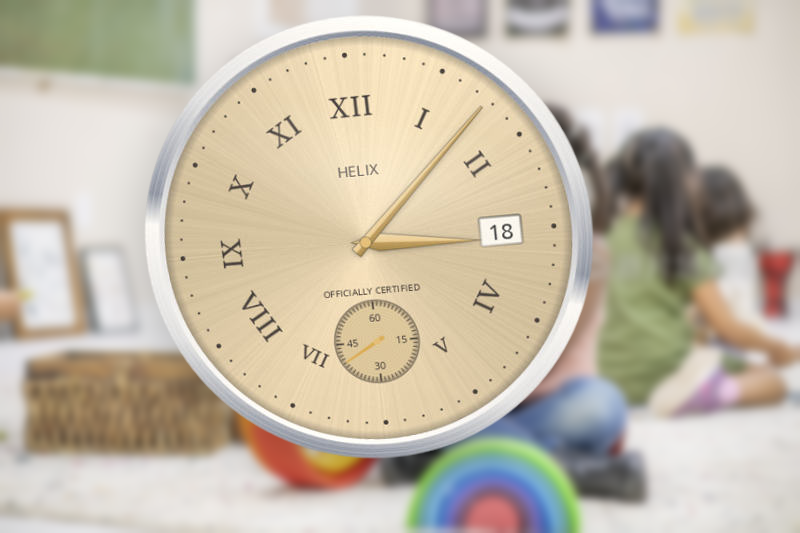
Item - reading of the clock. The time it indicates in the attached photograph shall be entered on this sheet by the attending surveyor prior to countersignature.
3:07:40
